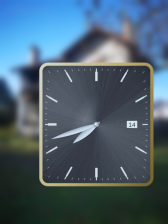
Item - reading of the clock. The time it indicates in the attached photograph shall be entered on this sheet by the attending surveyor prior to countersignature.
7:42
